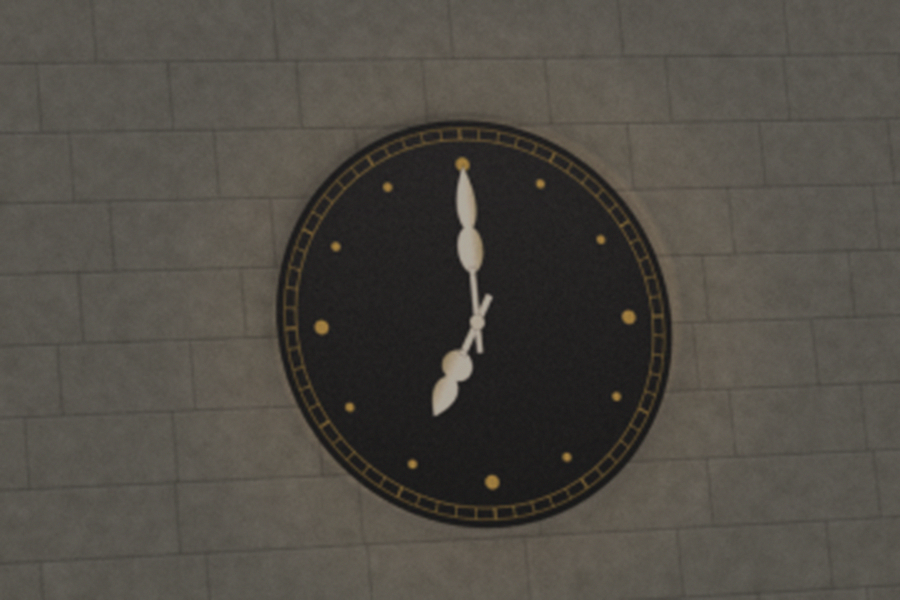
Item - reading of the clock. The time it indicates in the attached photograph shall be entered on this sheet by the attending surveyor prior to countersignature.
7:00
